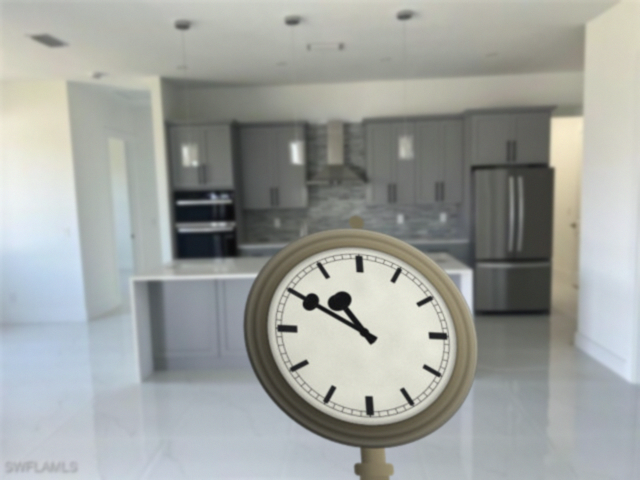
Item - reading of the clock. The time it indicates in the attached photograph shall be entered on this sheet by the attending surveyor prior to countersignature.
10:50
